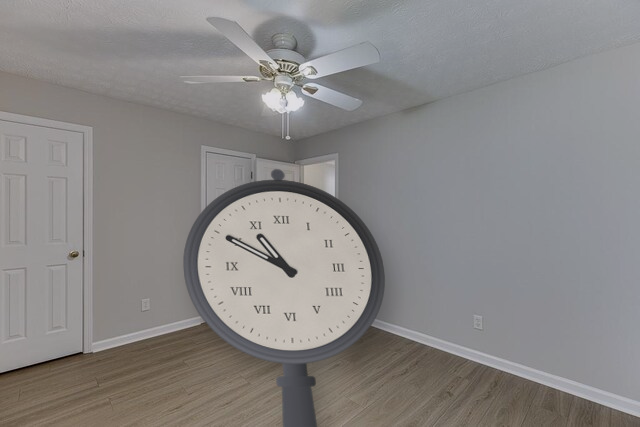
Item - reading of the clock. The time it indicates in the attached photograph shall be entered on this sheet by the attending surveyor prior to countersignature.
10:50
